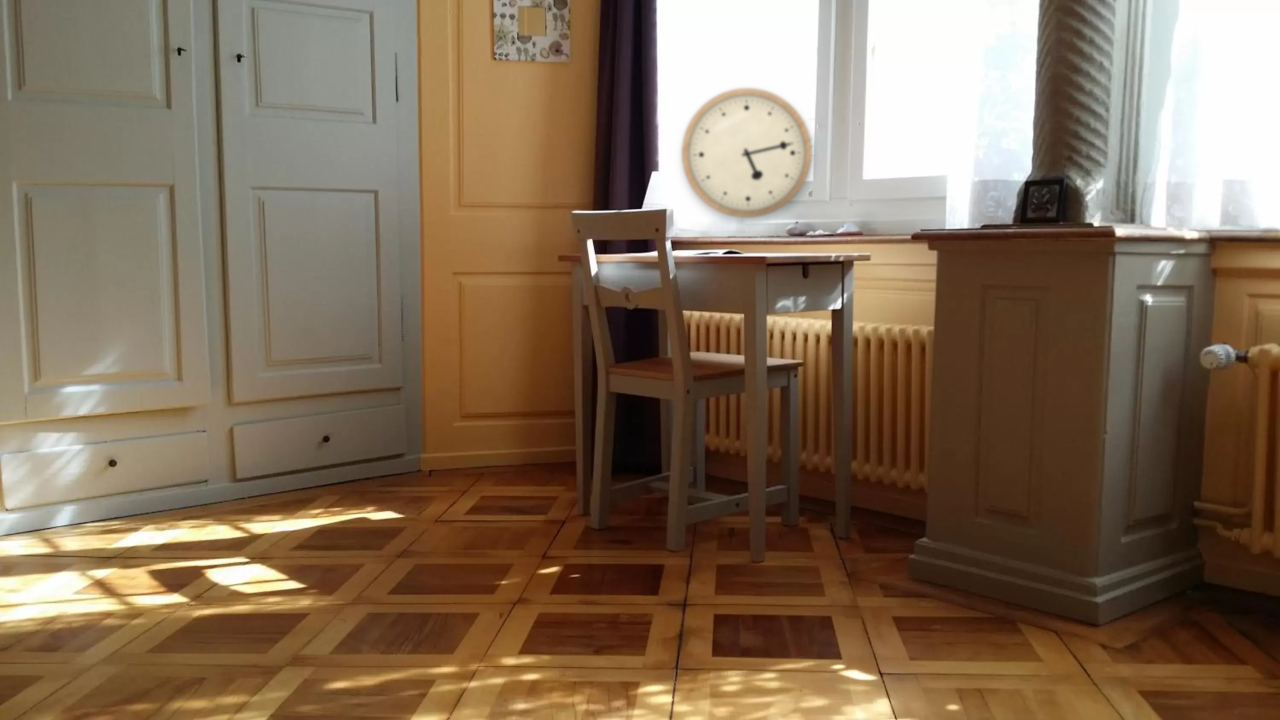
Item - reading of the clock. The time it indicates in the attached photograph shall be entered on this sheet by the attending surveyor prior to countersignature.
5:13
